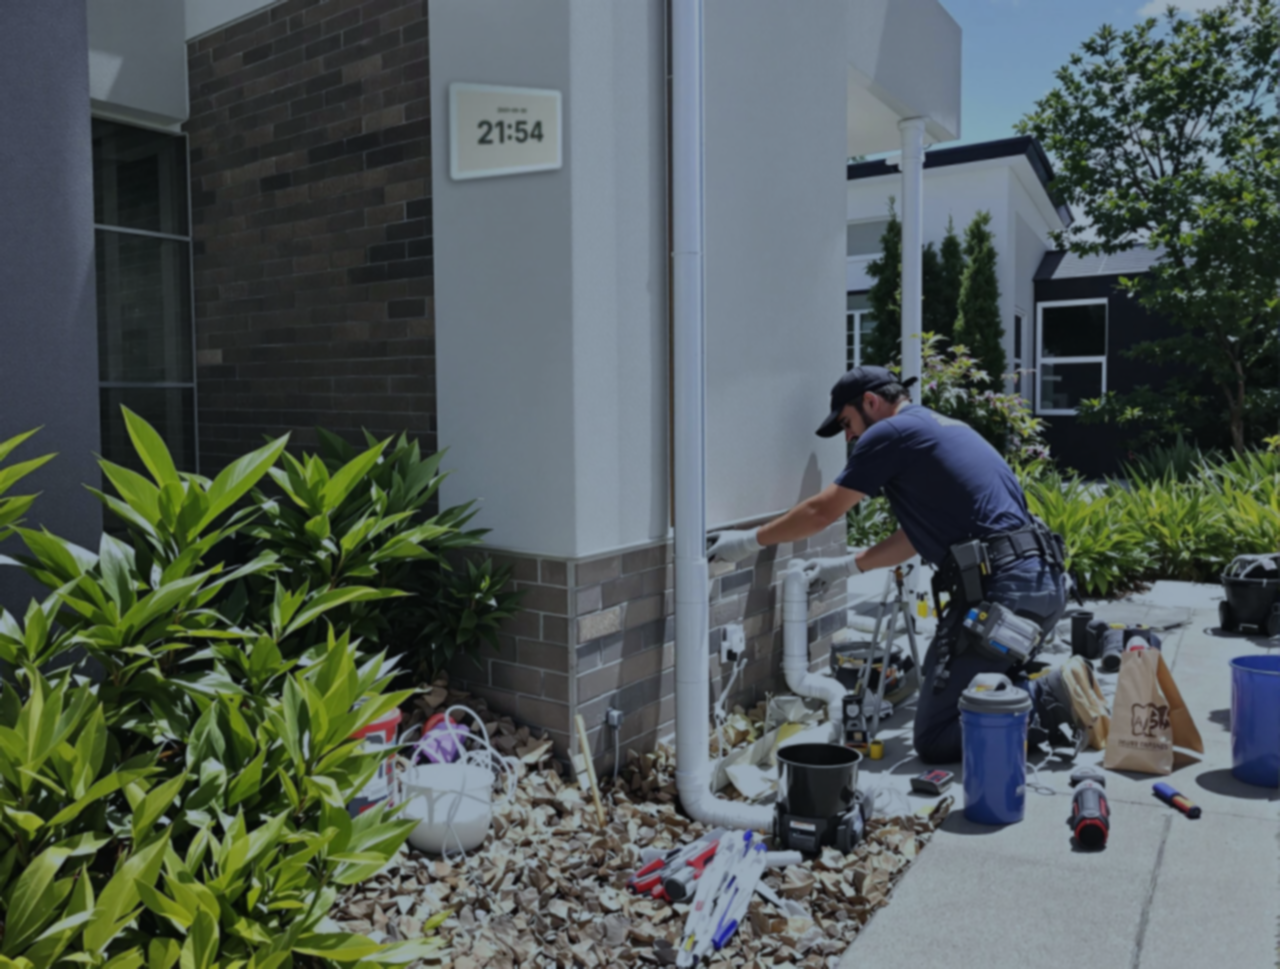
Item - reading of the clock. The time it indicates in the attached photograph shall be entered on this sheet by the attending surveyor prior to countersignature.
21:54
